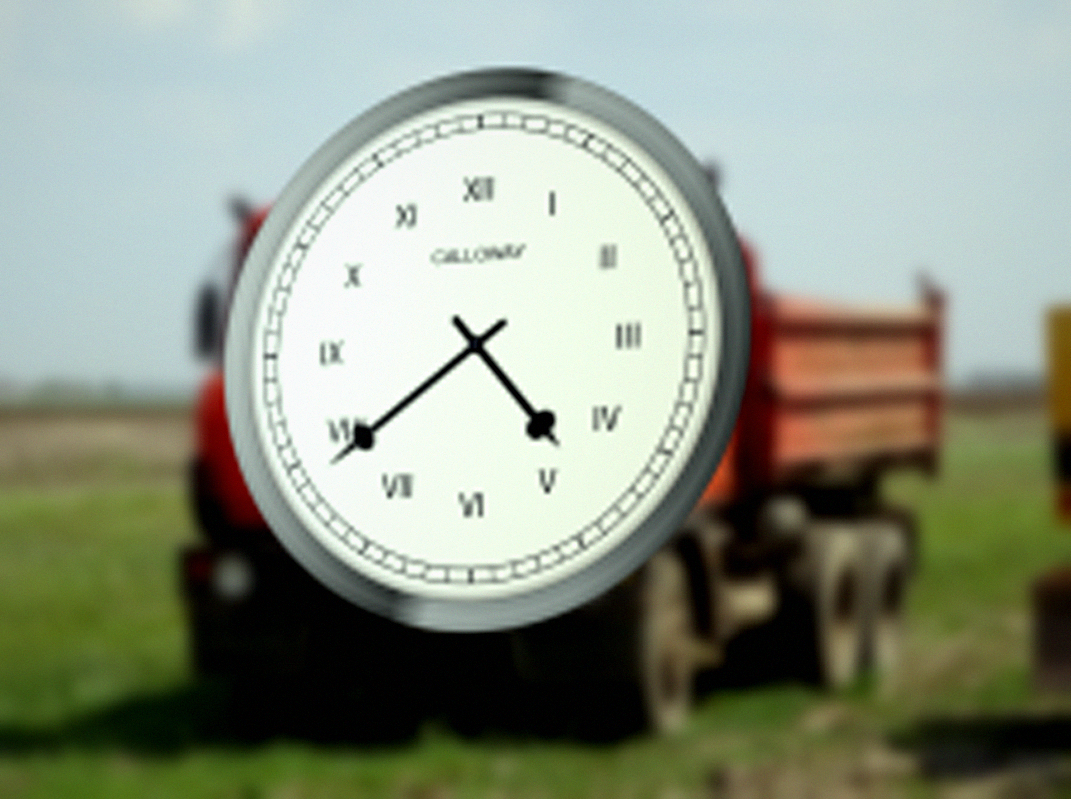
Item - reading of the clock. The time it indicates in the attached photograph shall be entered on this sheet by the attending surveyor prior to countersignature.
4:39
